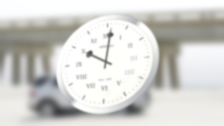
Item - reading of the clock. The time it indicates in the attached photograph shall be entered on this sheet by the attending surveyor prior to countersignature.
10:01
